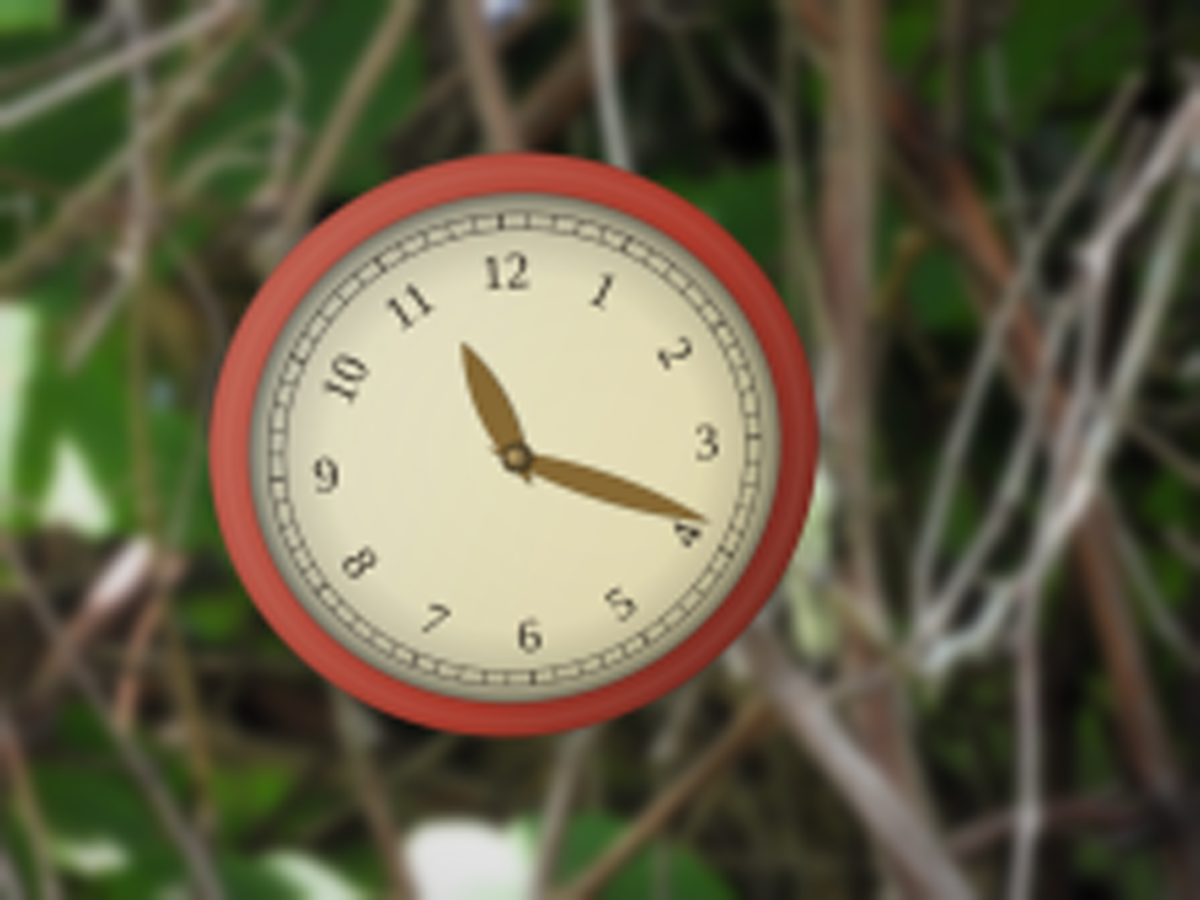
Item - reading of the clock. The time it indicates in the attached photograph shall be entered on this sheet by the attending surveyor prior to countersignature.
11:19
